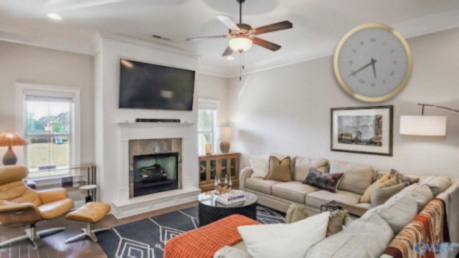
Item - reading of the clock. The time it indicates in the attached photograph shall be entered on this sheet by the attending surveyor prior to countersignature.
5:40
